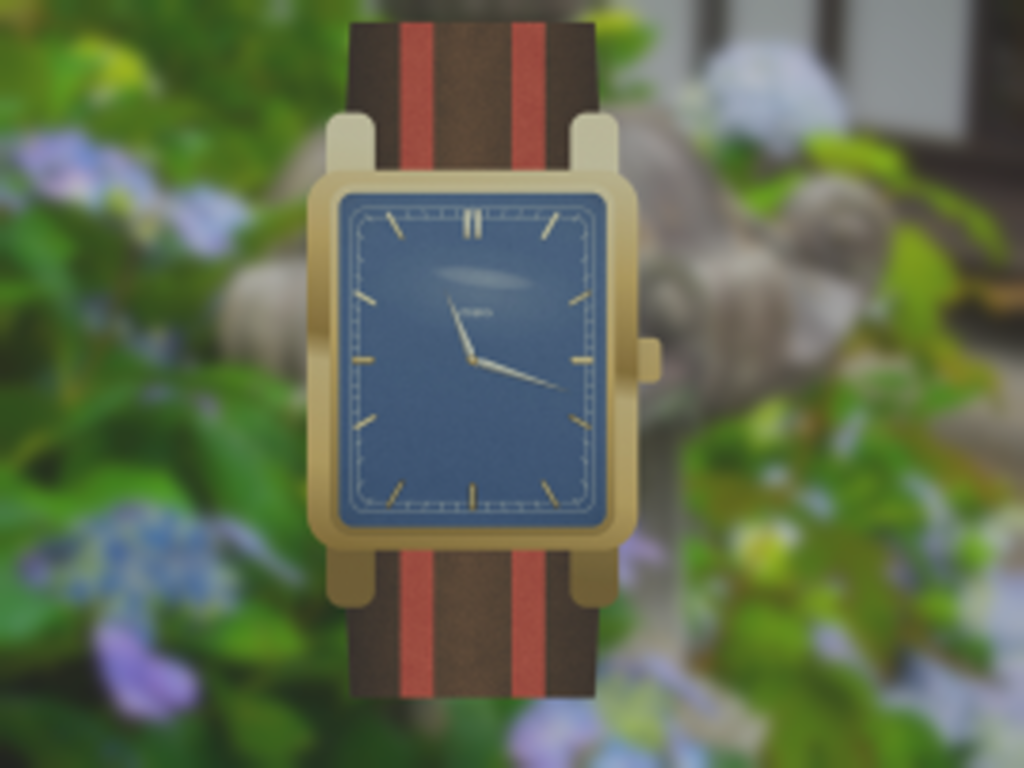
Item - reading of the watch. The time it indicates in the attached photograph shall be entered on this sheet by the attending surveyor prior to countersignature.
11:18
